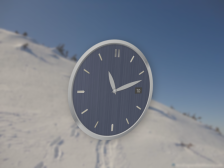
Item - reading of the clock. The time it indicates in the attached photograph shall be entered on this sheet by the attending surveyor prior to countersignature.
11:12
